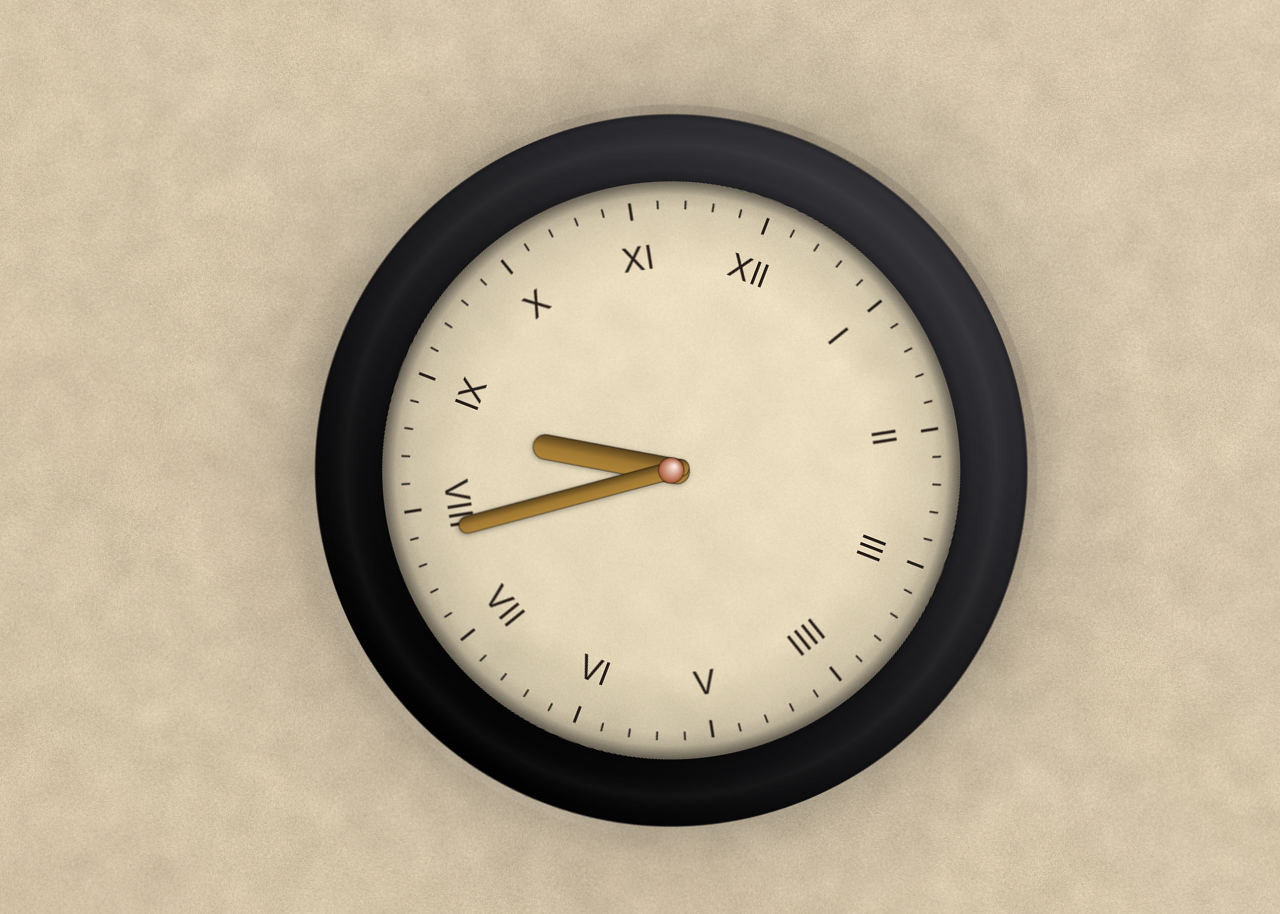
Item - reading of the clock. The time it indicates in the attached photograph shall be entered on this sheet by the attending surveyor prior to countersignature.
8:39
